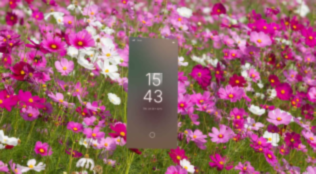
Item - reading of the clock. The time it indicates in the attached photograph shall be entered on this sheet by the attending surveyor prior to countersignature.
15:43
